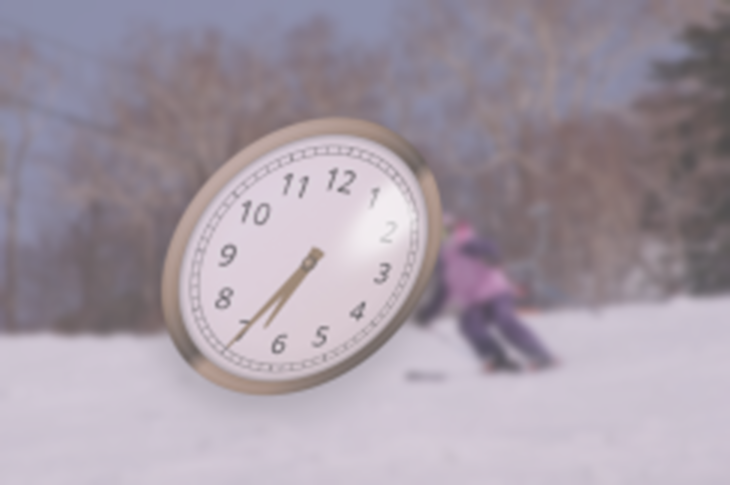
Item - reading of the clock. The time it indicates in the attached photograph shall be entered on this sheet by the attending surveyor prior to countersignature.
6:35
